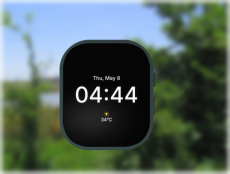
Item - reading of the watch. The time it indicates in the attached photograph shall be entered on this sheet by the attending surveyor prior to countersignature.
4:44
